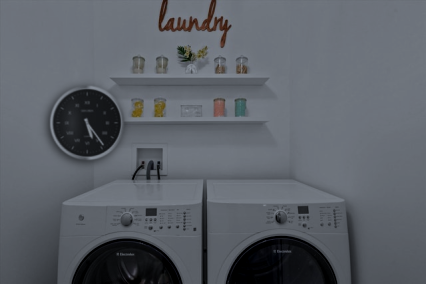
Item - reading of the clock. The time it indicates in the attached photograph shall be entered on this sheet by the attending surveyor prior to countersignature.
5:24
